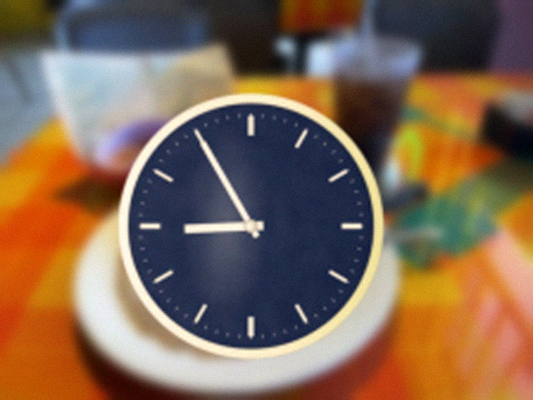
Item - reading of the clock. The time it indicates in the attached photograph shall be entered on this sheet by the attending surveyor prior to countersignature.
8:55
